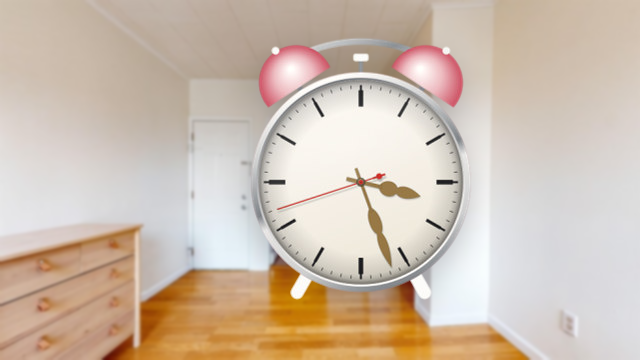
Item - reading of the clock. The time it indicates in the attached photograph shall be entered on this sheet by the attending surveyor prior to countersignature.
3:26:42
